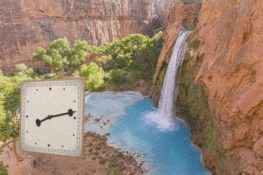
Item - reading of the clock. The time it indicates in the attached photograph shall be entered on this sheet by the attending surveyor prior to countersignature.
8:13
